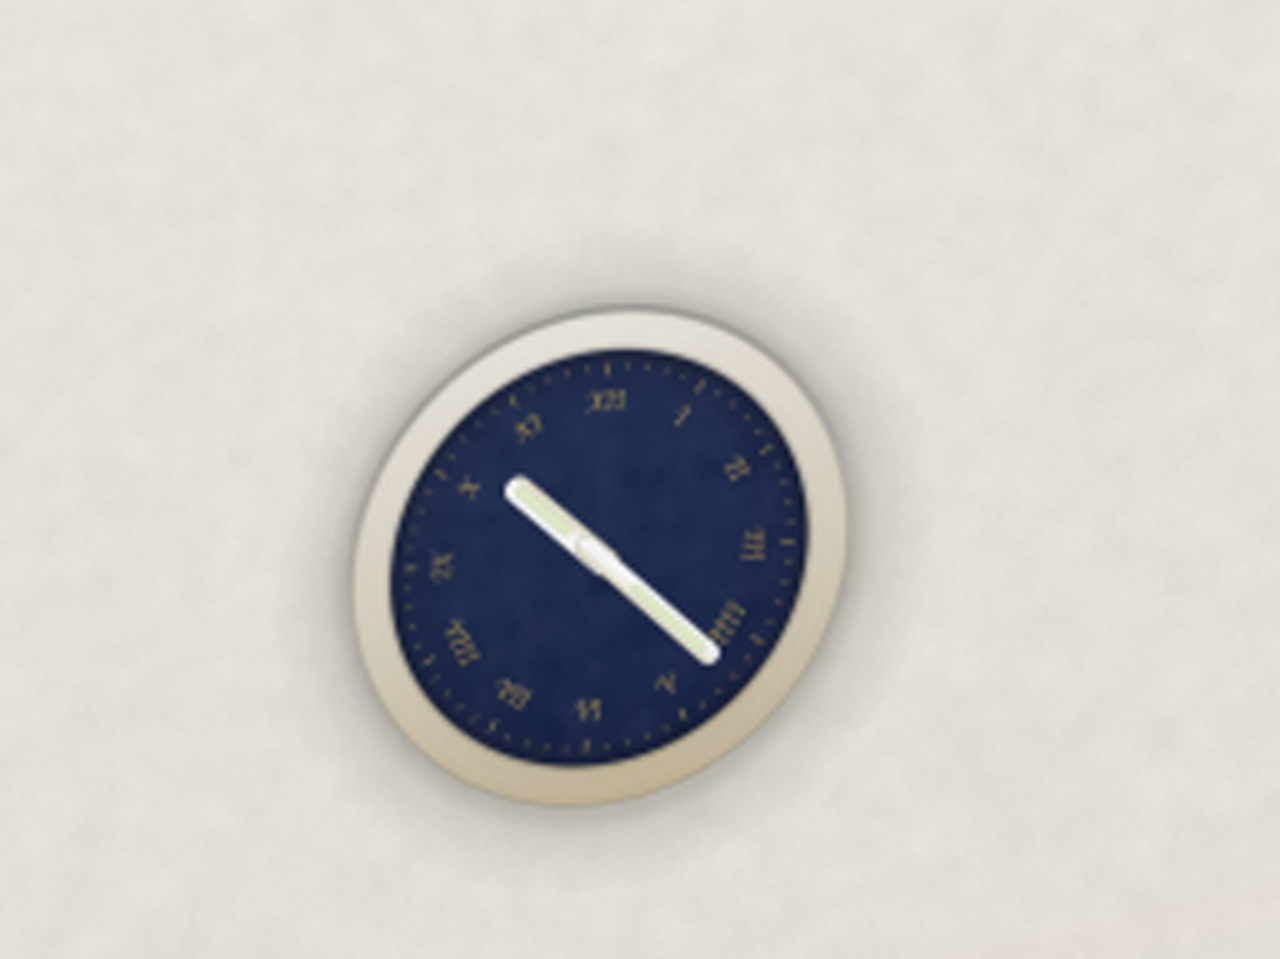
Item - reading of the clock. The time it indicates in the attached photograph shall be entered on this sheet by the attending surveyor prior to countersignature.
10:22
